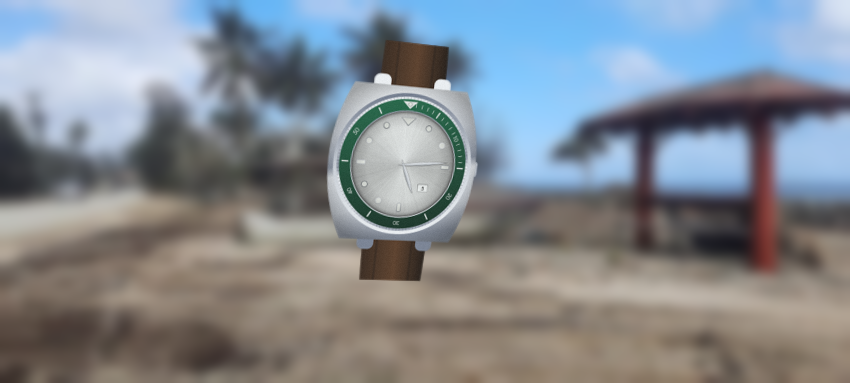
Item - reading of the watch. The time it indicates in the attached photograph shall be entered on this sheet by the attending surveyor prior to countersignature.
5:14
